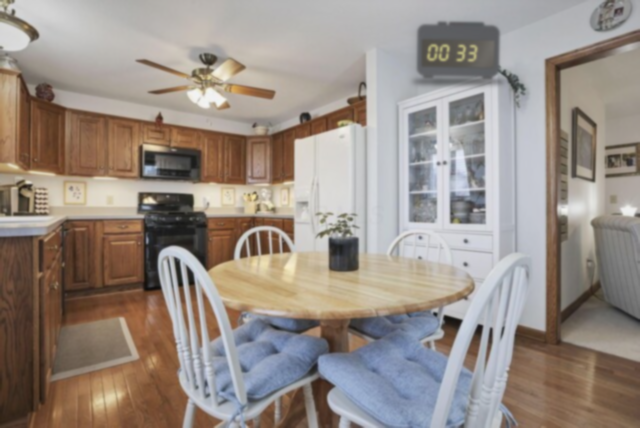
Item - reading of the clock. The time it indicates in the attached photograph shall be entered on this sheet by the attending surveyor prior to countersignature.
0:33
